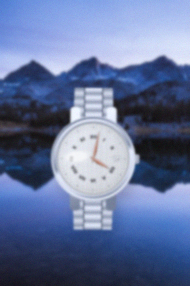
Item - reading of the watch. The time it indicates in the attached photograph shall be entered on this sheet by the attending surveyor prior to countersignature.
4:02
